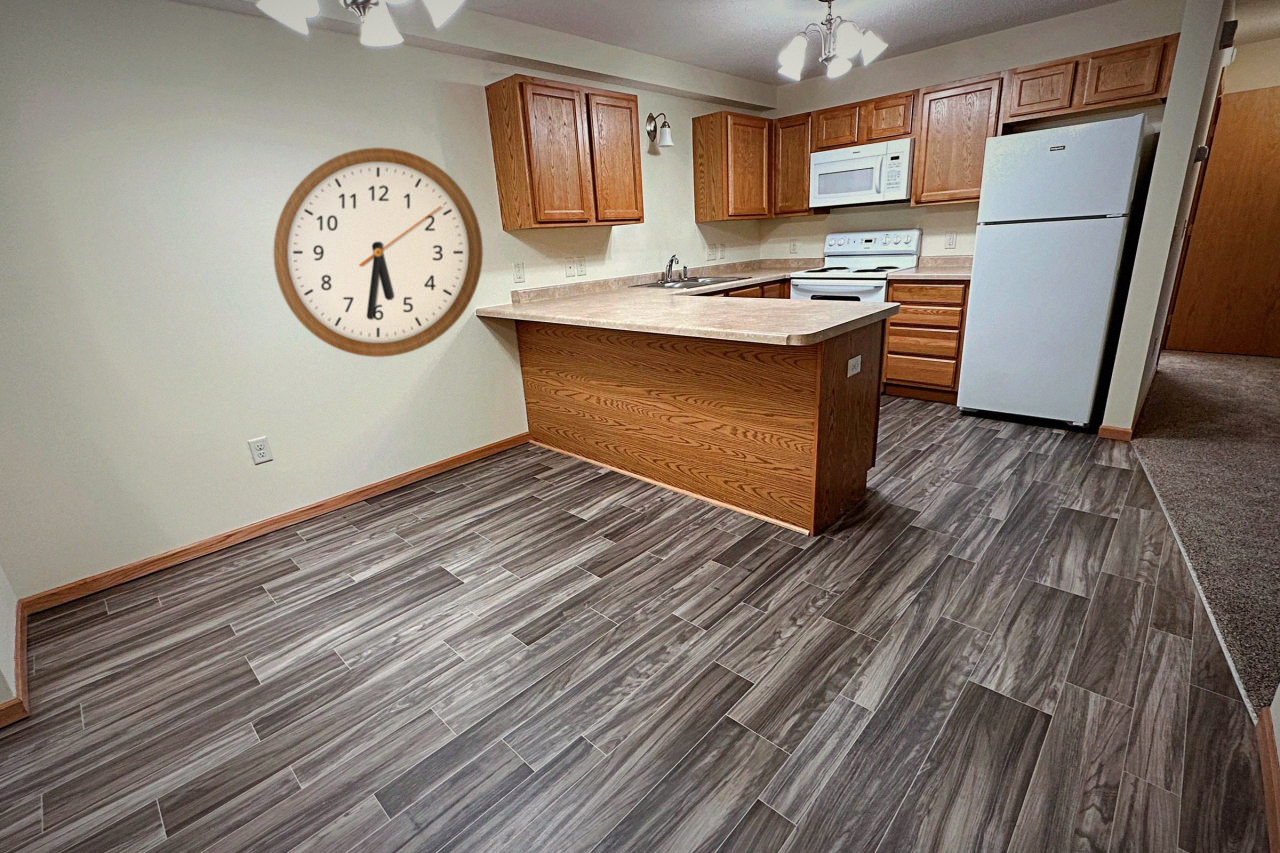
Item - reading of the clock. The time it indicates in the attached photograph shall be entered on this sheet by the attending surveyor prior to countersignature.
5:31:09
